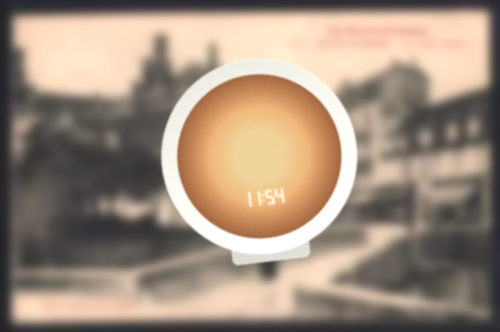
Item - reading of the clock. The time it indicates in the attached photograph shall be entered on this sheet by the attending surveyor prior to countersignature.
11:54
